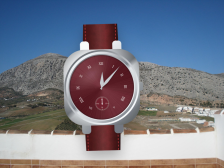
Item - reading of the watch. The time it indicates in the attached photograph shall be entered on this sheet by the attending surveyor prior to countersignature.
12:07
